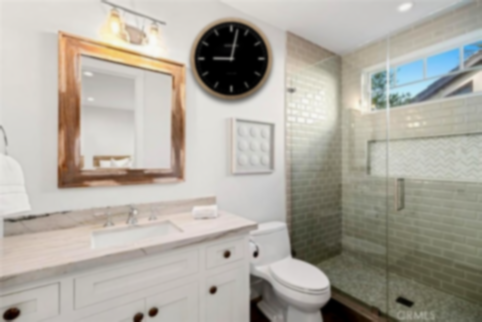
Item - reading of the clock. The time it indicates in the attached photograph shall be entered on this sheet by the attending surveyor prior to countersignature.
9:02
